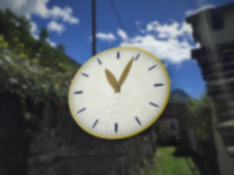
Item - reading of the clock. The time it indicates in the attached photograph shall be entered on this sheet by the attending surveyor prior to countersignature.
11:04
